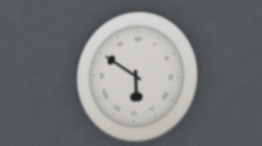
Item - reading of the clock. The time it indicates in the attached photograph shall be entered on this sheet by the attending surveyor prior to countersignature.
5:50
